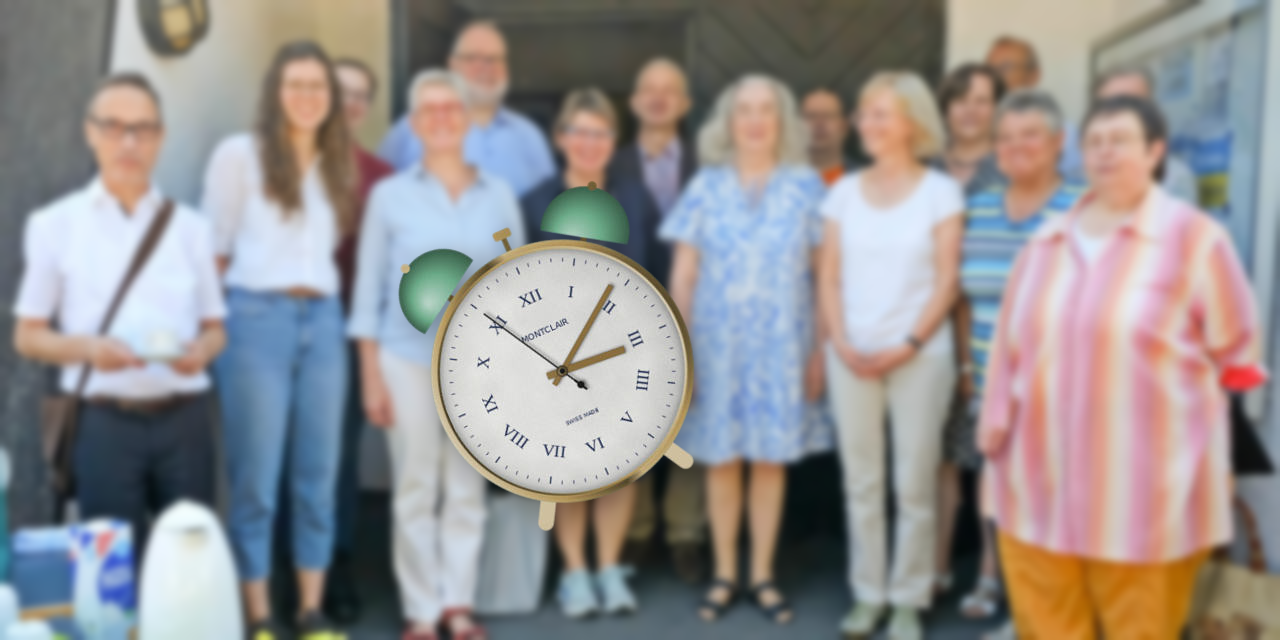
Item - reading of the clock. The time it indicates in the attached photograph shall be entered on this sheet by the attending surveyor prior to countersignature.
3:08:55
